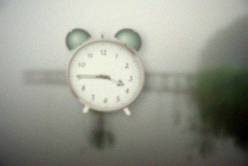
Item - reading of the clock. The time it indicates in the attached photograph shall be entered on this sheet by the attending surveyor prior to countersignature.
3:45
